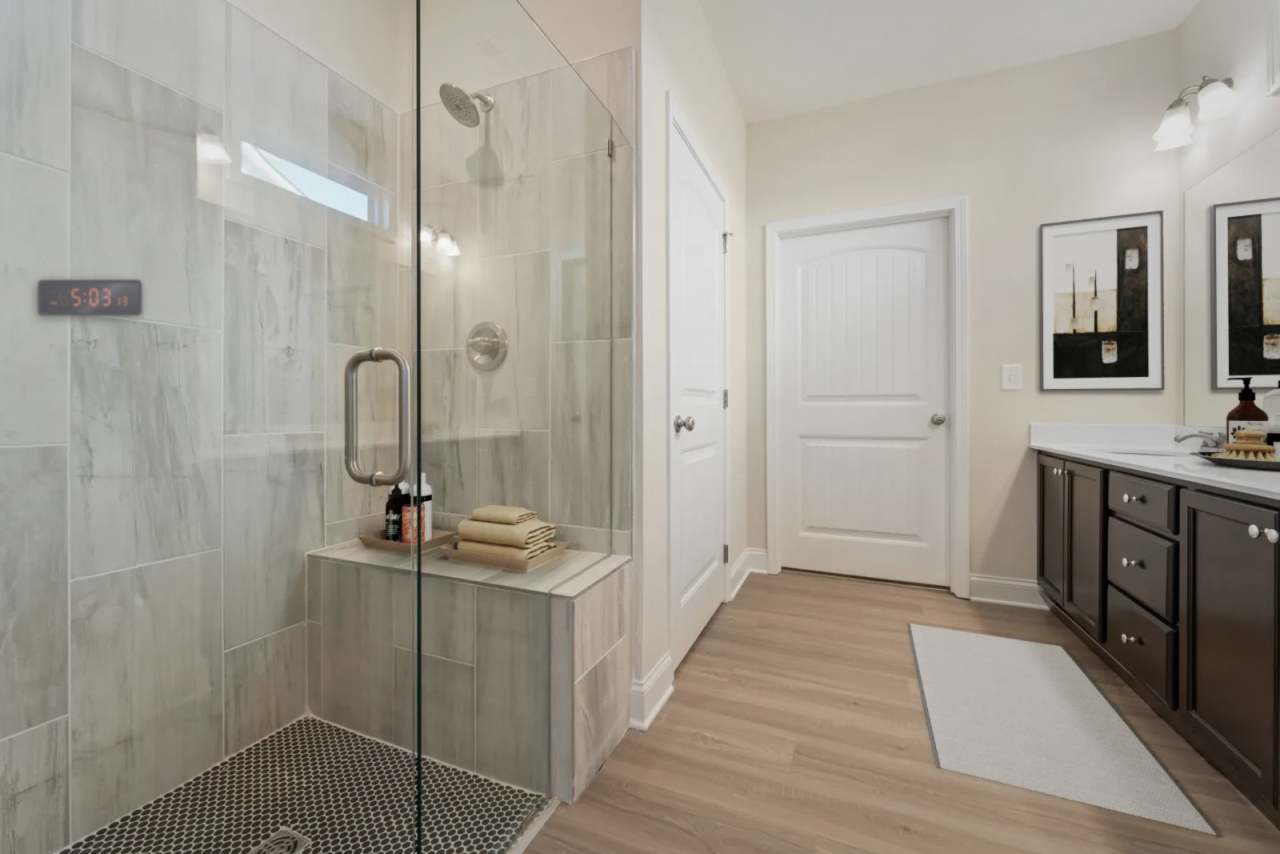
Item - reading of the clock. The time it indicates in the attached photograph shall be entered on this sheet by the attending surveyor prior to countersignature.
5:03
